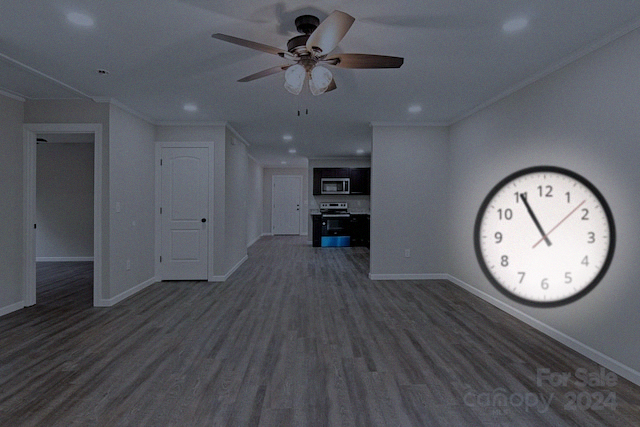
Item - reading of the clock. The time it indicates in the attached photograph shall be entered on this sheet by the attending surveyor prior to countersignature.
10:55:08
